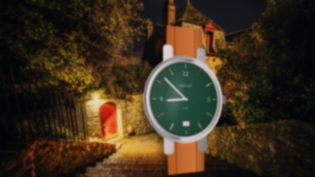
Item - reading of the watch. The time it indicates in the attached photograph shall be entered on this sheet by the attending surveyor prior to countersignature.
8:52
